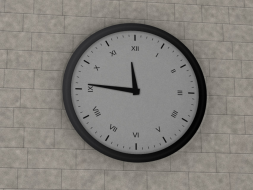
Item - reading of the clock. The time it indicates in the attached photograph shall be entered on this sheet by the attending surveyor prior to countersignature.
11:46
